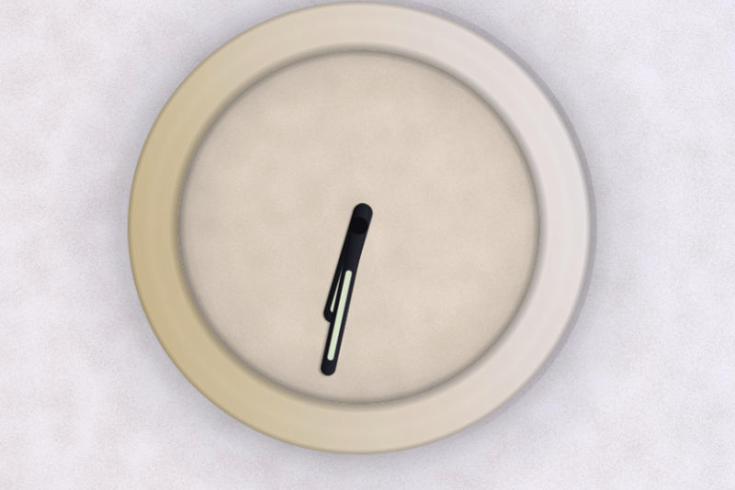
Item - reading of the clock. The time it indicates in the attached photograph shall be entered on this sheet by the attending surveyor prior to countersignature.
6:32
